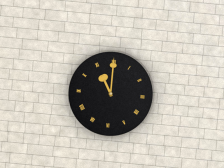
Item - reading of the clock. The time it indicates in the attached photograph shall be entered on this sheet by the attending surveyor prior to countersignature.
11:00
